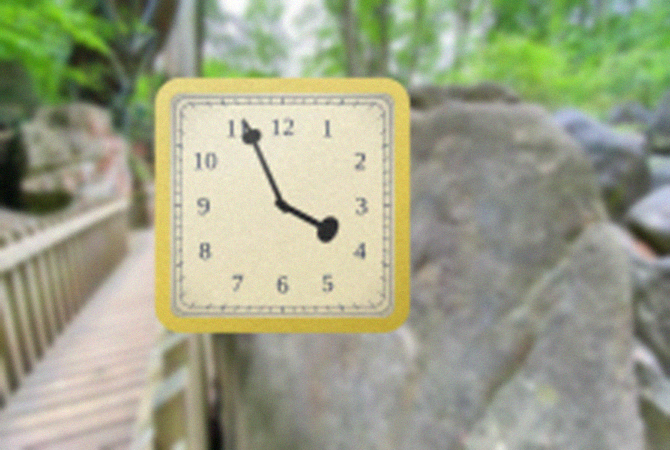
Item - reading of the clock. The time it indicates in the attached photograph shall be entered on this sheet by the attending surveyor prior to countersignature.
3:56
